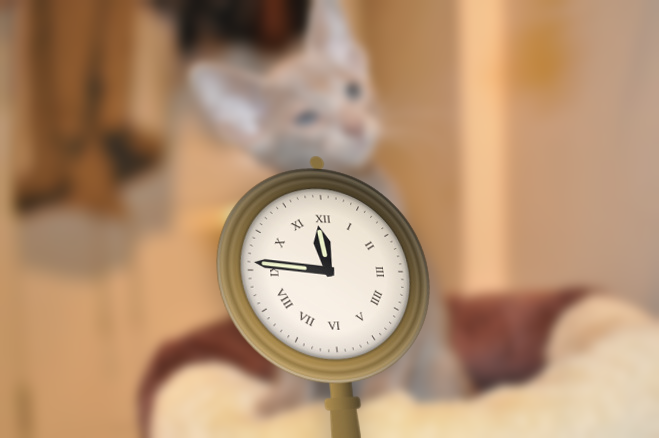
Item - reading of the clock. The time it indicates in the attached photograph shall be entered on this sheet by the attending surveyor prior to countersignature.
11:46
